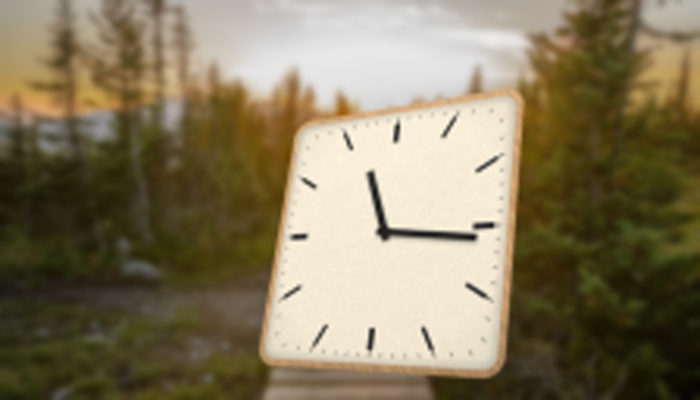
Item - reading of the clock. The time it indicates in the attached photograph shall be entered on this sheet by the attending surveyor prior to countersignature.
11:16
